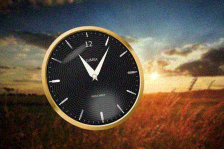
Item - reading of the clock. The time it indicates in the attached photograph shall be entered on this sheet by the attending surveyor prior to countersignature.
11:06
